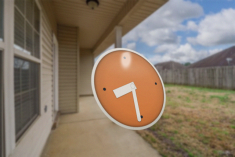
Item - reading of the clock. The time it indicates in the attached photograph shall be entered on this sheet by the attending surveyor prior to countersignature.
8:31
